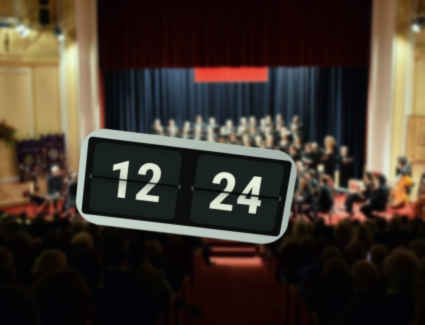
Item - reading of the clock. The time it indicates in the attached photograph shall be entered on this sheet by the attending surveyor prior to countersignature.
12:24
